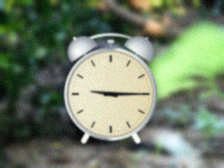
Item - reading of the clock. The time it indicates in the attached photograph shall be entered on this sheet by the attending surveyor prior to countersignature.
9:15
